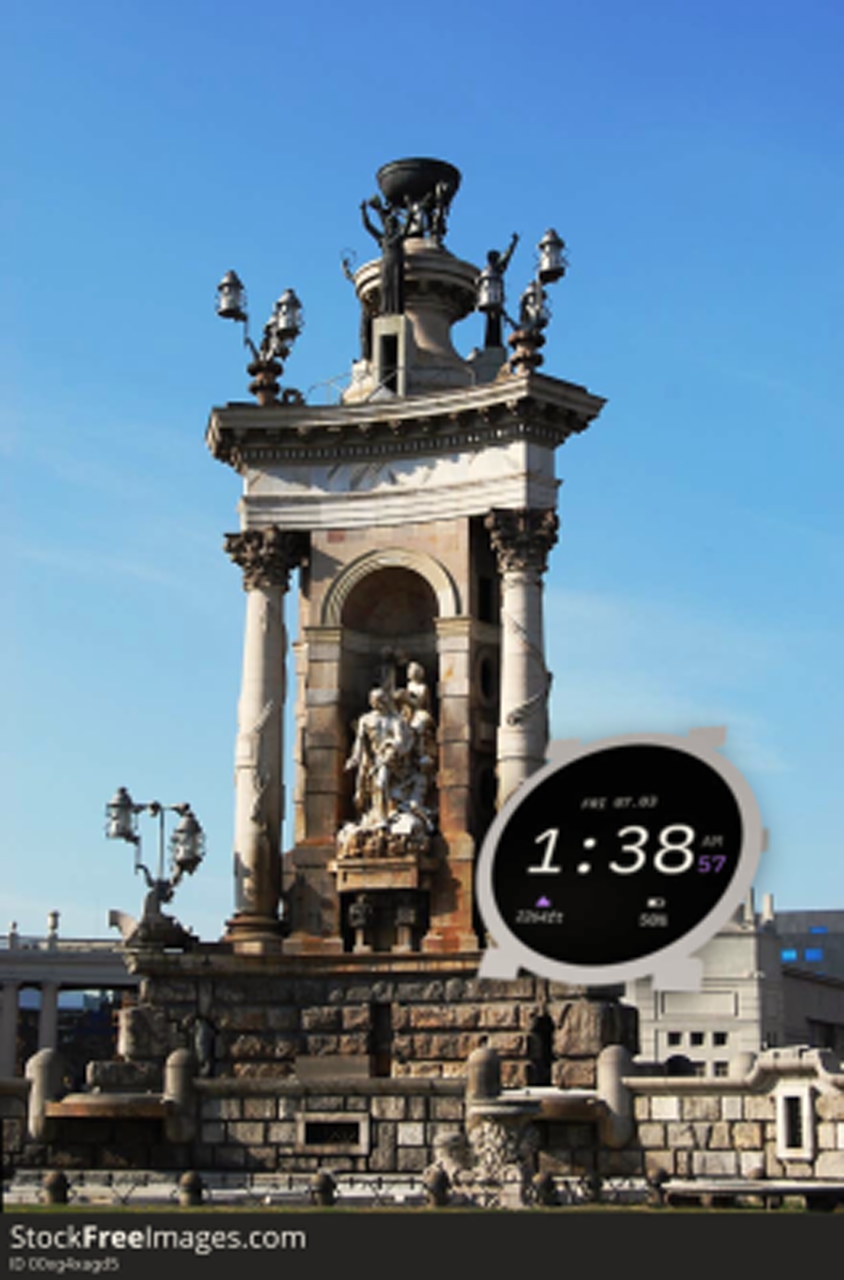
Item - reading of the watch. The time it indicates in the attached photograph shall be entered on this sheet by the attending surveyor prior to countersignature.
1:38
